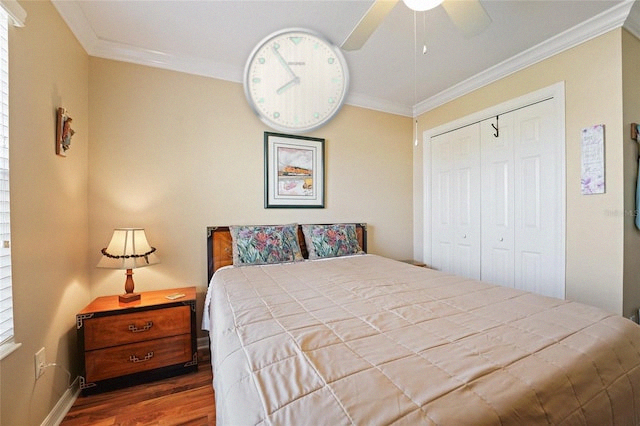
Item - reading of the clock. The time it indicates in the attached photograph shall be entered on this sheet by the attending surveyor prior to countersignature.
7:54
